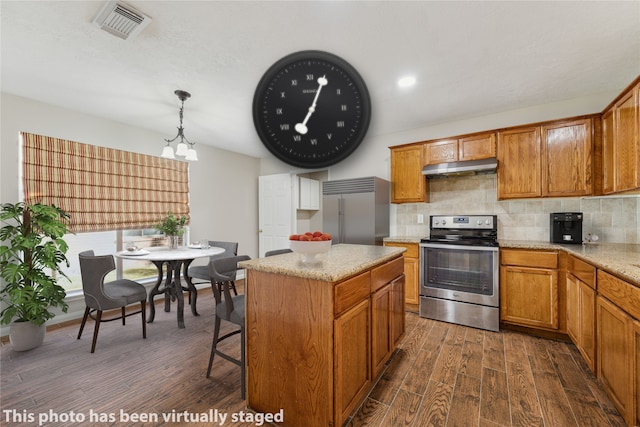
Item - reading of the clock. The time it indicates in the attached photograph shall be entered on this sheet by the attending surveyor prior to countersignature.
7:04
